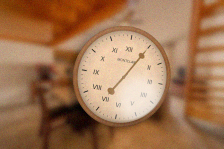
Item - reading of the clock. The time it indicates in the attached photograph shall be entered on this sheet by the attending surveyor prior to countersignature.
7:05
